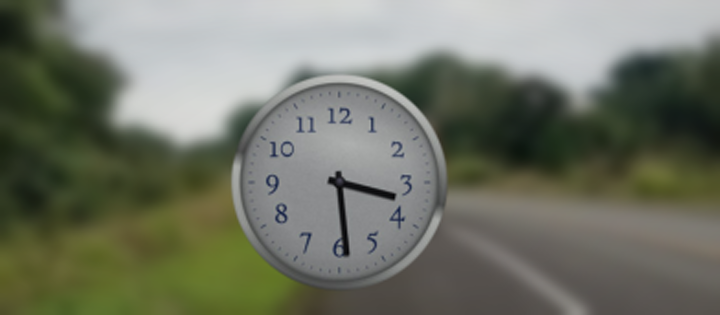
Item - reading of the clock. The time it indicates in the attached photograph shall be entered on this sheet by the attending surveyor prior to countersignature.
3:29
